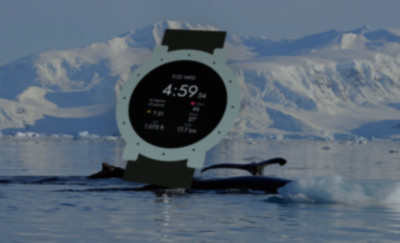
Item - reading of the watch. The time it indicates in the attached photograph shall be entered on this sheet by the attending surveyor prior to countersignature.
4:59
